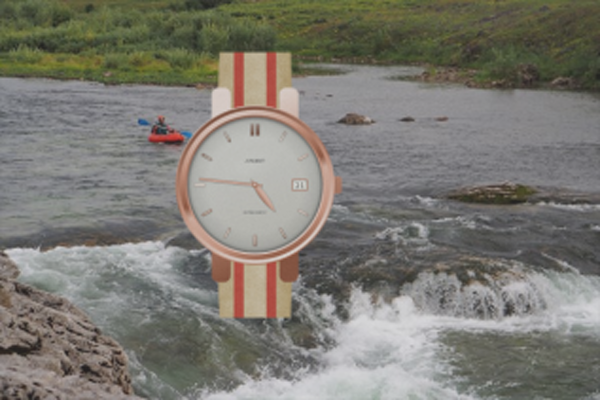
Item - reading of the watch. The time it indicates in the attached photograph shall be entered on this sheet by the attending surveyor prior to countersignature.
4:46
